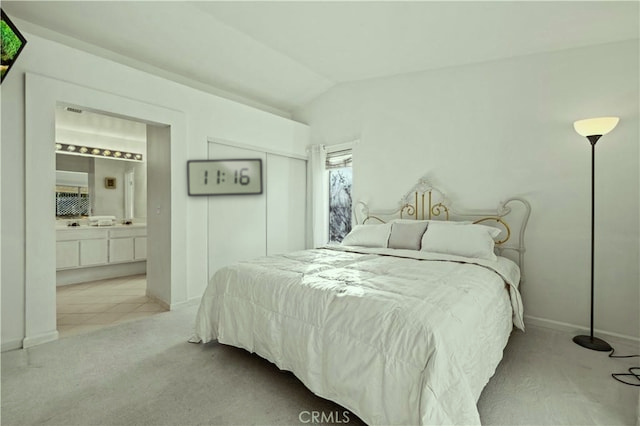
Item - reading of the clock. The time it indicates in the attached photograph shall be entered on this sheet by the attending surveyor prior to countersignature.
11:16
